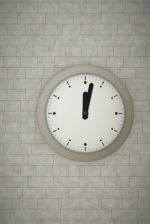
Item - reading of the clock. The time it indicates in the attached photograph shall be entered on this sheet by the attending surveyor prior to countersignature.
12:02
